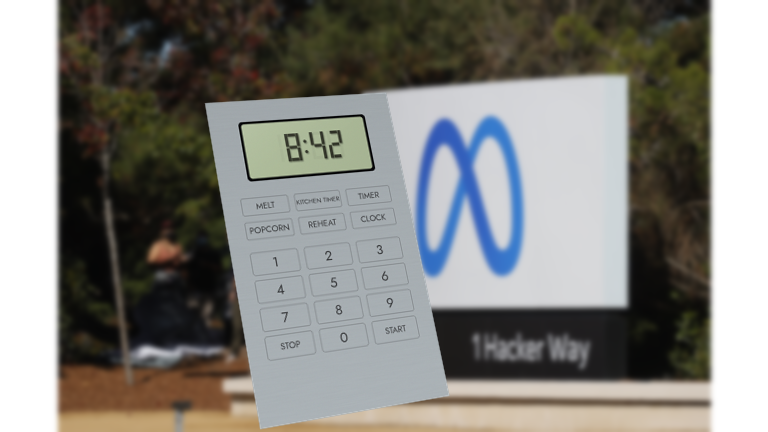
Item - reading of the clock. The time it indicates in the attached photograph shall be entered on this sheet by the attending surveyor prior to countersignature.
8:42
